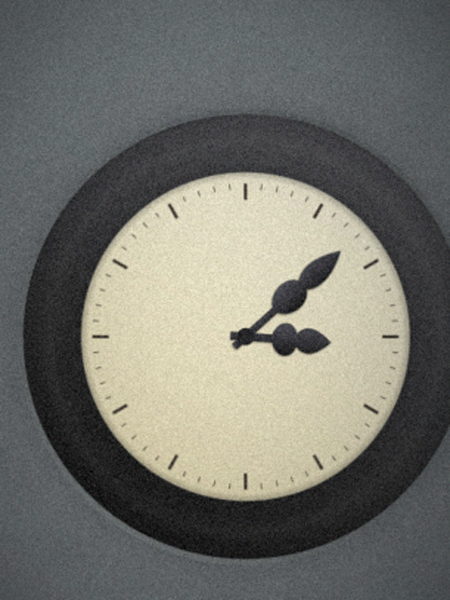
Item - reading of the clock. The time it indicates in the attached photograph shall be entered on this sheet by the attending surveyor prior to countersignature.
3:08
